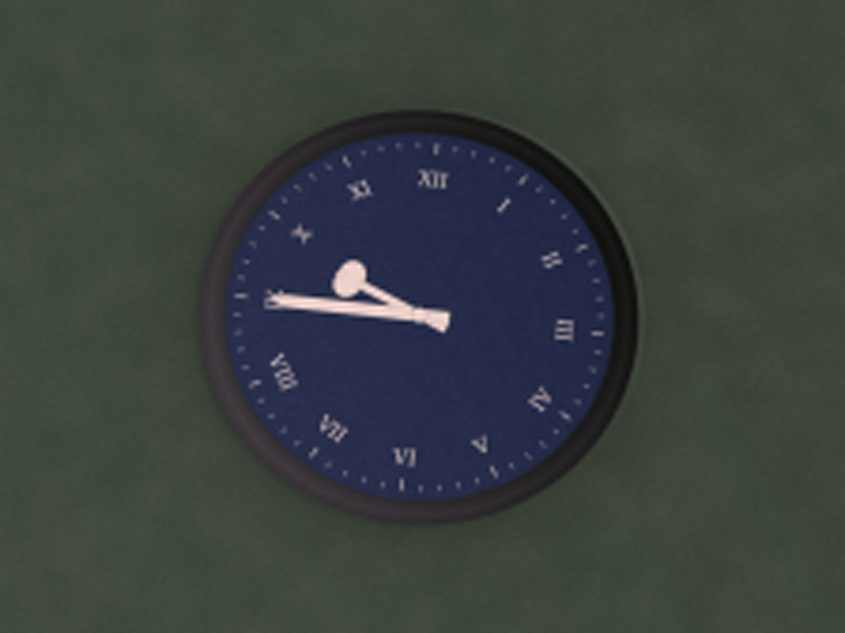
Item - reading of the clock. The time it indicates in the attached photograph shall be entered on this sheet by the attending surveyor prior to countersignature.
9:45
